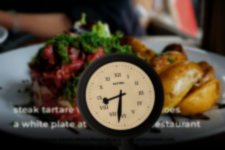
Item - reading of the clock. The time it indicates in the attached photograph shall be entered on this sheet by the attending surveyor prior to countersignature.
8:32
